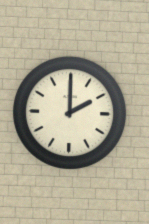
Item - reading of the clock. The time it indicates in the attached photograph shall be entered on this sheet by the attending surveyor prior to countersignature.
2:00
